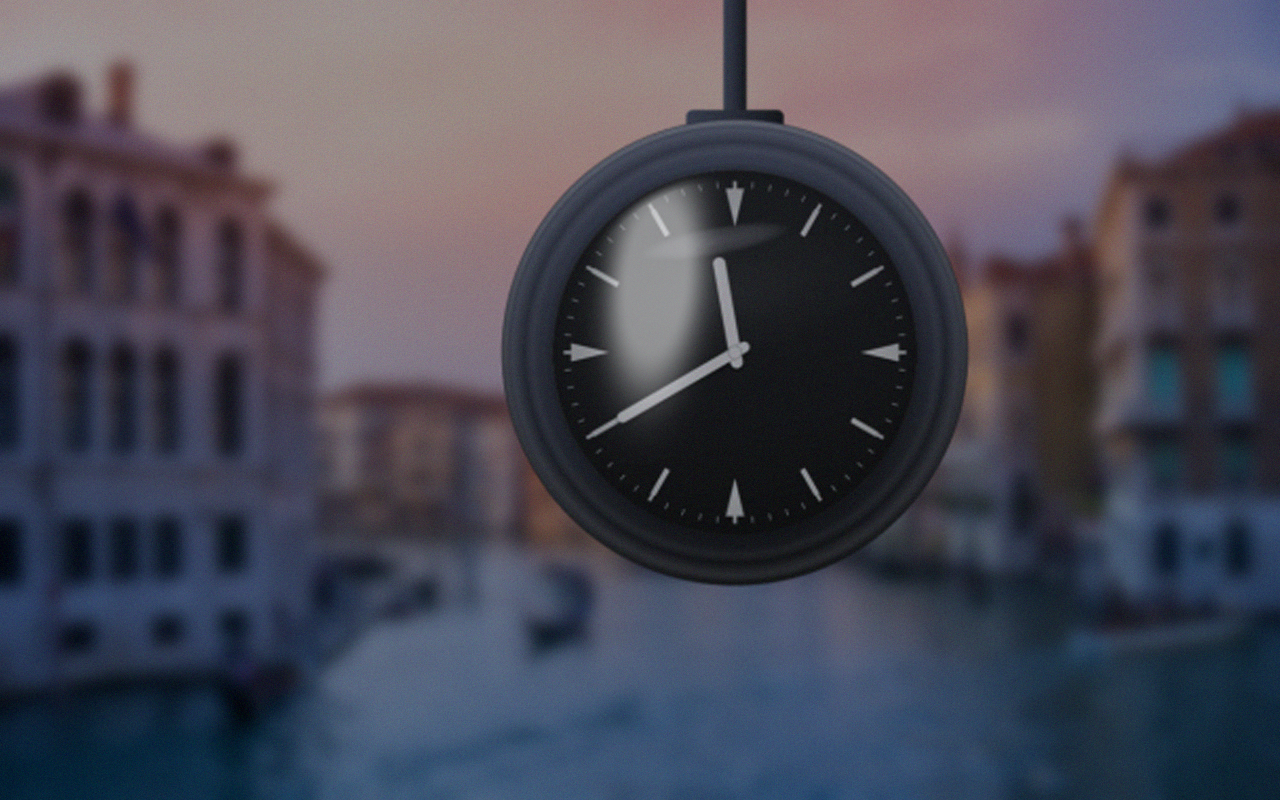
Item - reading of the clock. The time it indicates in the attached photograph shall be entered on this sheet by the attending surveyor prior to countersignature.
11:40
